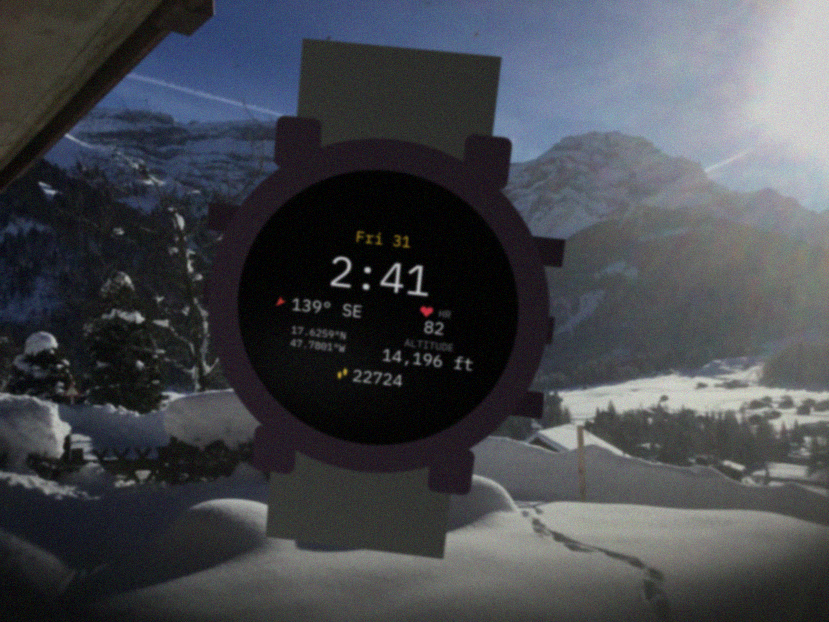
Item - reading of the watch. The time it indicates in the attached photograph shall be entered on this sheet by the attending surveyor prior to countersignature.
2:41
